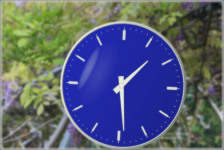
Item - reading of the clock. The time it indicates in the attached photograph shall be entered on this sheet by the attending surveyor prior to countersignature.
1:29
